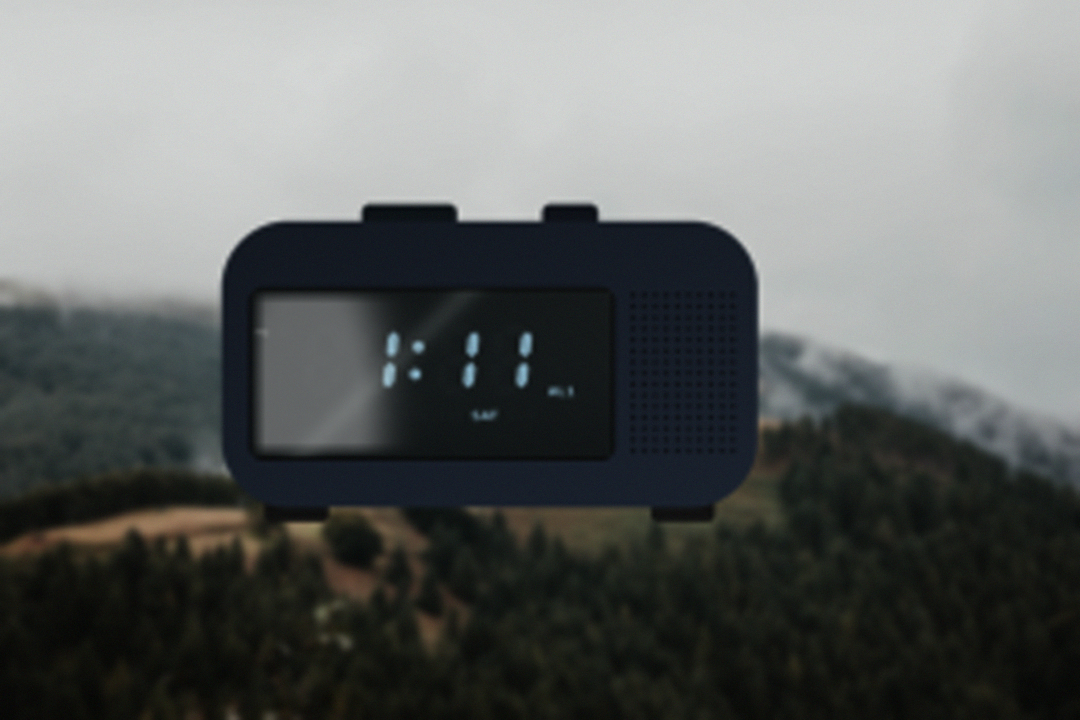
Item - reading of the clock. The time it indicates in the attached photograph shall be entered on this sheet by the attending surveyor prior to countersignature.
1:11
